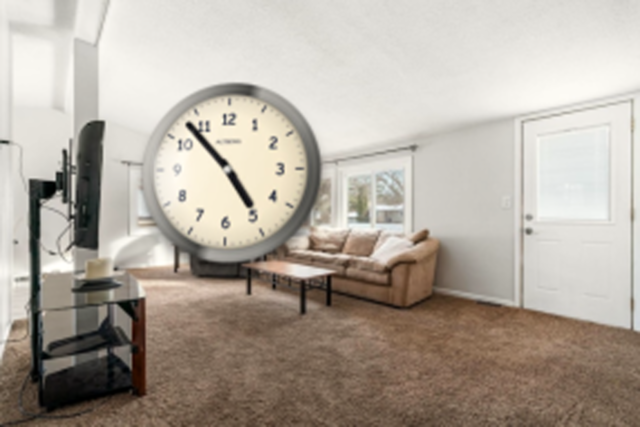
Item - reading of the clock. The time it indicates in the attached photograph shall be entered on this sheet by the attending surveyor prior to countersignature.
4:53
